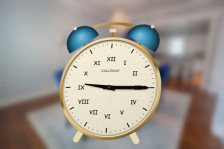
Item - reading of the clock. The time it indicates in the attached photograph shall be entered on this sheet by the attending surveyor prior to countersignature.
9:15
